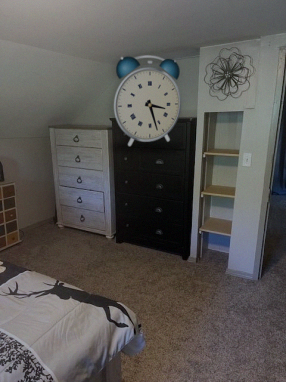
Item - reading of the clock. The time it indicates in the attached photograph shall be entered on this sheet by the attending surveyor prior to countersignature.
3:27
